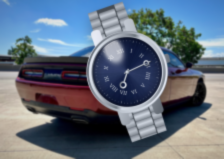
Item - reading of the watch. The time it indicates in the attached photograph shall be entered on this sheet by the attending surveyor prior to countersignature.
7:14
